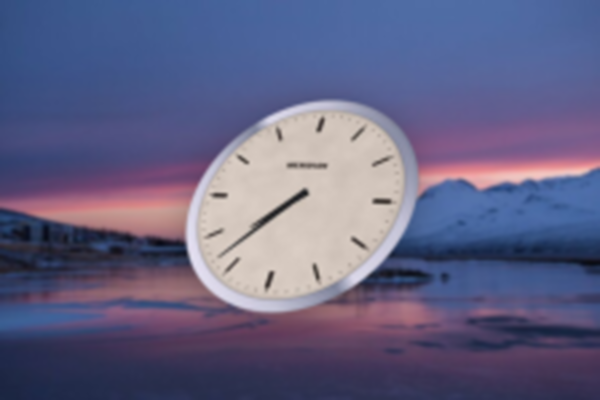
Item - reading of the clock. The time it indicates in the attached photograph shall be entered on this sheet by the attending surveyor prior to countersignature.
7:37
